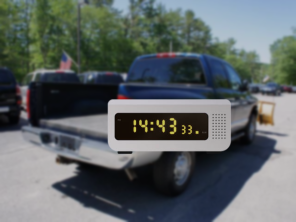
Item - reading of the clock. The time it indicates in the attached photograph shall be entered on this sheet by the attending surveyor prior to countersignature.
14:43:33
